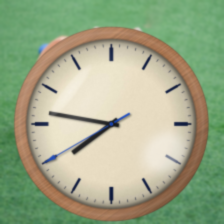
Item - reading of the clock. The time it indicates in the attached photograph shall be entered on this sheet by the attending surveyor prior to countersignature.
7:46:40
